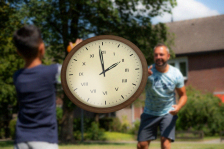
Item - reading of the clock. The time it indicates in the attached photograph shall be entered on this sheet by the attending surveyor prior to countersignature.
1:59
